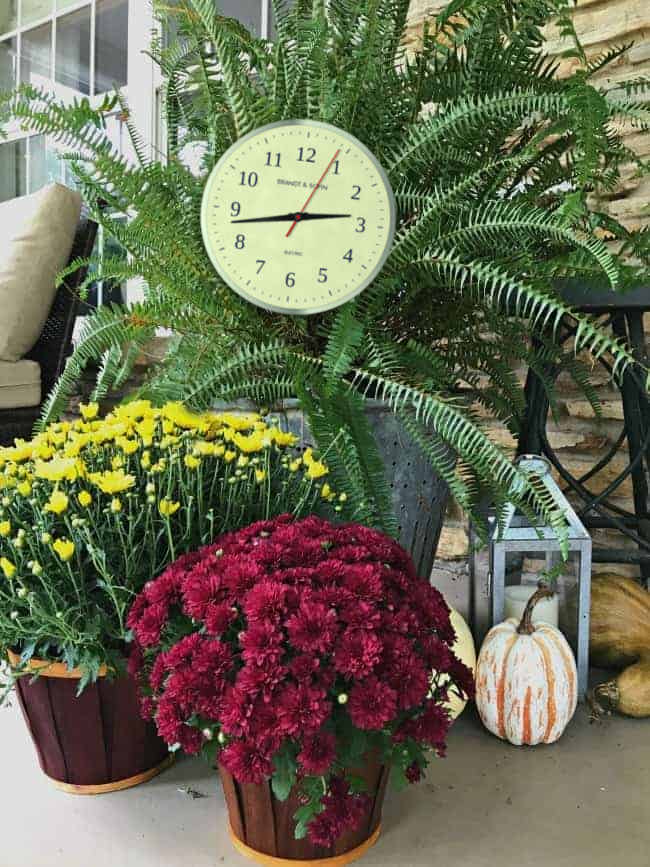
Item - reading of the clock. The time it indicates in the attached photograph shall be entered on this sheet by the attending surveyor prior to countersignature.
2:43:04
